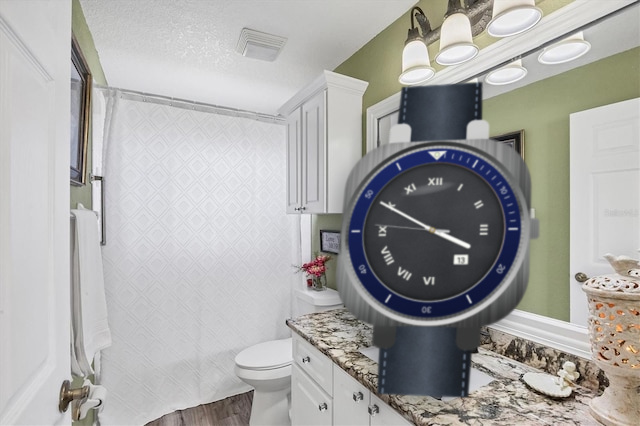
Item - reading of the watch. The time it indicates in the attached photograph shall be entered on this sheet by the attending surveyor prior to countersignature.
3:49:46
